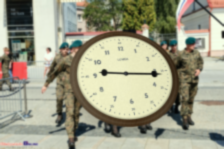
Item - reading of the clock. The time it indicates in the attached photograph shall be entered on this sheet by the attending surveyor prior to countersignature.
9:16
